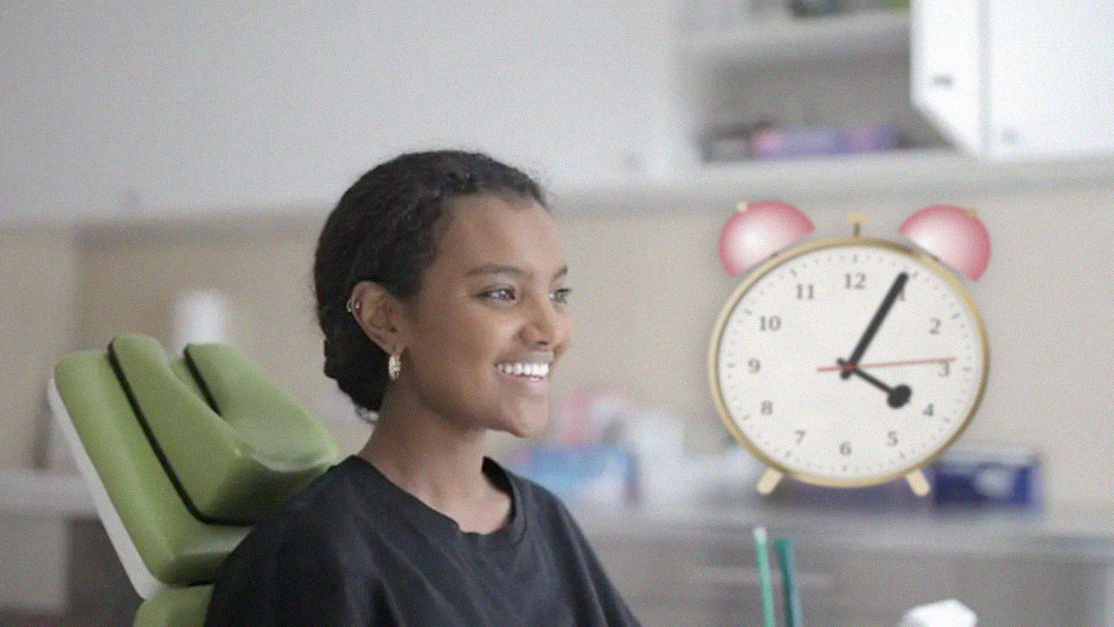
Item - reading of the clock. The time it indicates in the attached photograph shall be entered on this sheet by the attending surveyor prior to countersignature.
4:04:14
